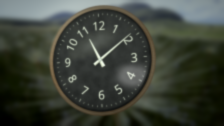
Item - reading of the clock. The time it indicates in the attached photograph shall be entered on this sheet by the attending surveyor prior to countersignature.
11:09
